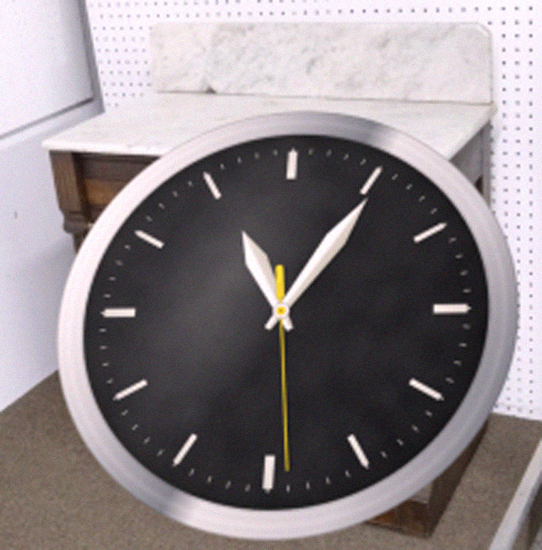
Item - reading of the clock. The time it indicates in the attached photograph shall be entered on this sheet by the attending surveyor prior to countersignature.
11:05:29
